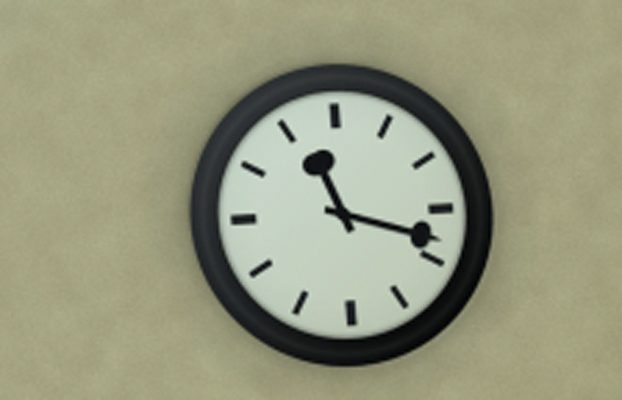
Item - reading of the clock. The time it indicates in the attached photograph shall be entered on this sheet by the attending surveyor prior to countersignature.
11:18
